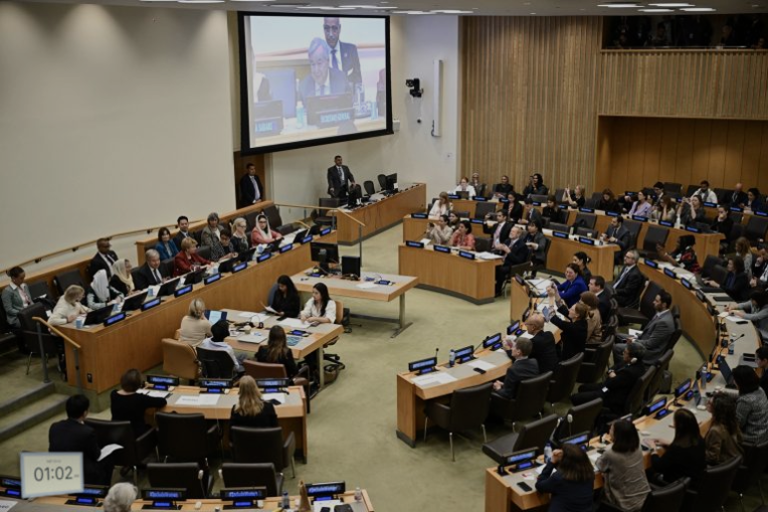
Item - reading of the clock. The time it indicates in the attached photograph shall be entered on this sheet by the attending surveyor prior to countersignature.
1:02
